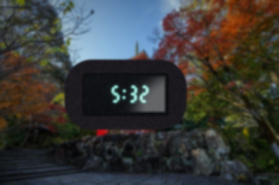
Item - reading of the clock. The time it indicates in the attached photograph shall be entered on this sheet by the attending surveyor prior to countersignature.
5:32
